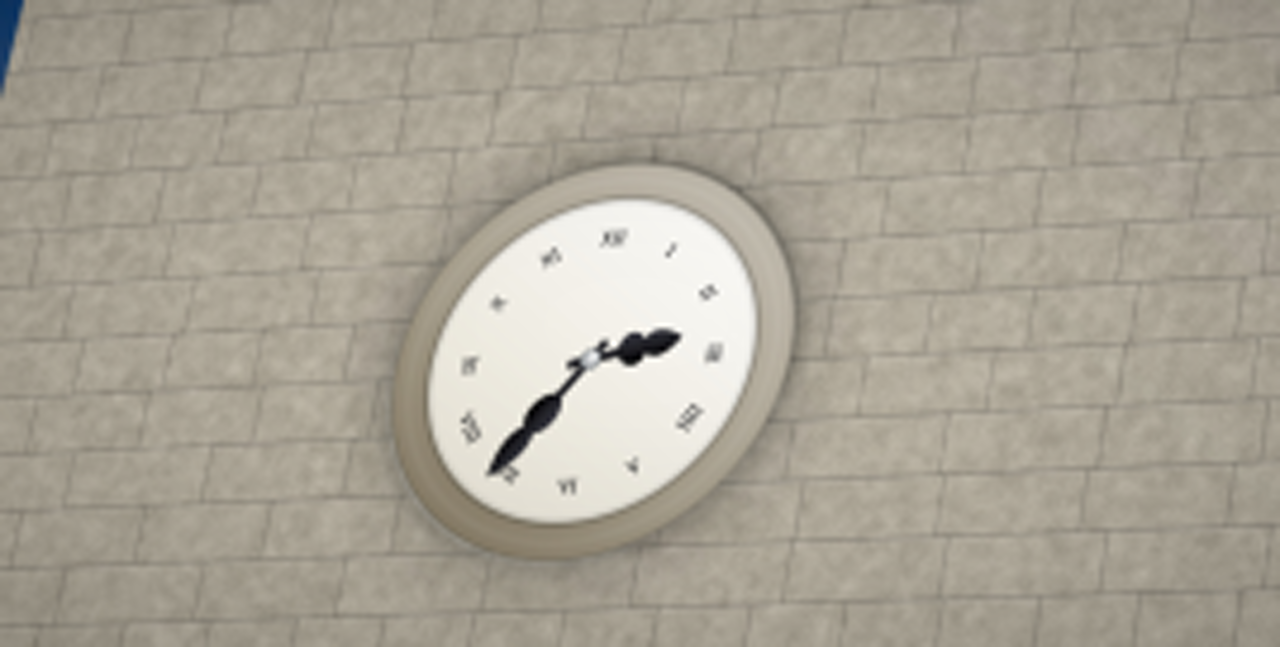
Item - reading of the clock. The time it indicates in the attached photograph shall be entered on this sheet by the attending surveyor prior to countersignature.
2:36
